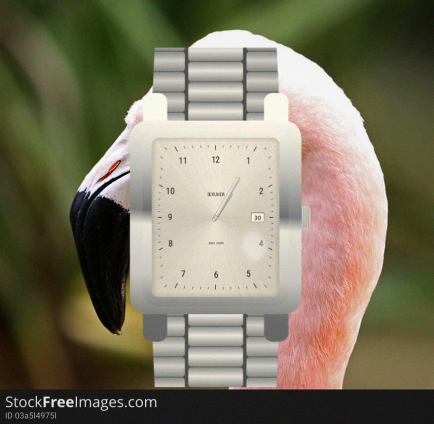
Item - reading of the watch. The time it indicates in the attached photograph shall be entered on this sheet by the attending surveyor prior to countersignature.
1:05
